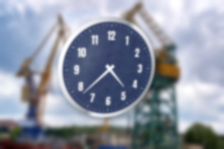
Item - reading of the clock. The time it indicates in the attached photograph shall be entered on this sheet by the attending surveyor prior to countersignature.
4:38
